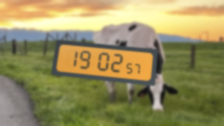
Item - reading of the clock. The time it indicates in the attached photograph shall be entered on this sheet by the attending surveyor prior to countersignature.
19:02:57
